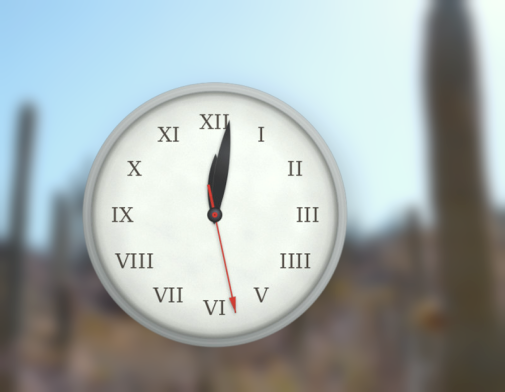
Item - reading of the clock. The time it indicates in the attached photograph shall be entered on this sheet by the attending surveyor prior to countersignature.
12:01:28
